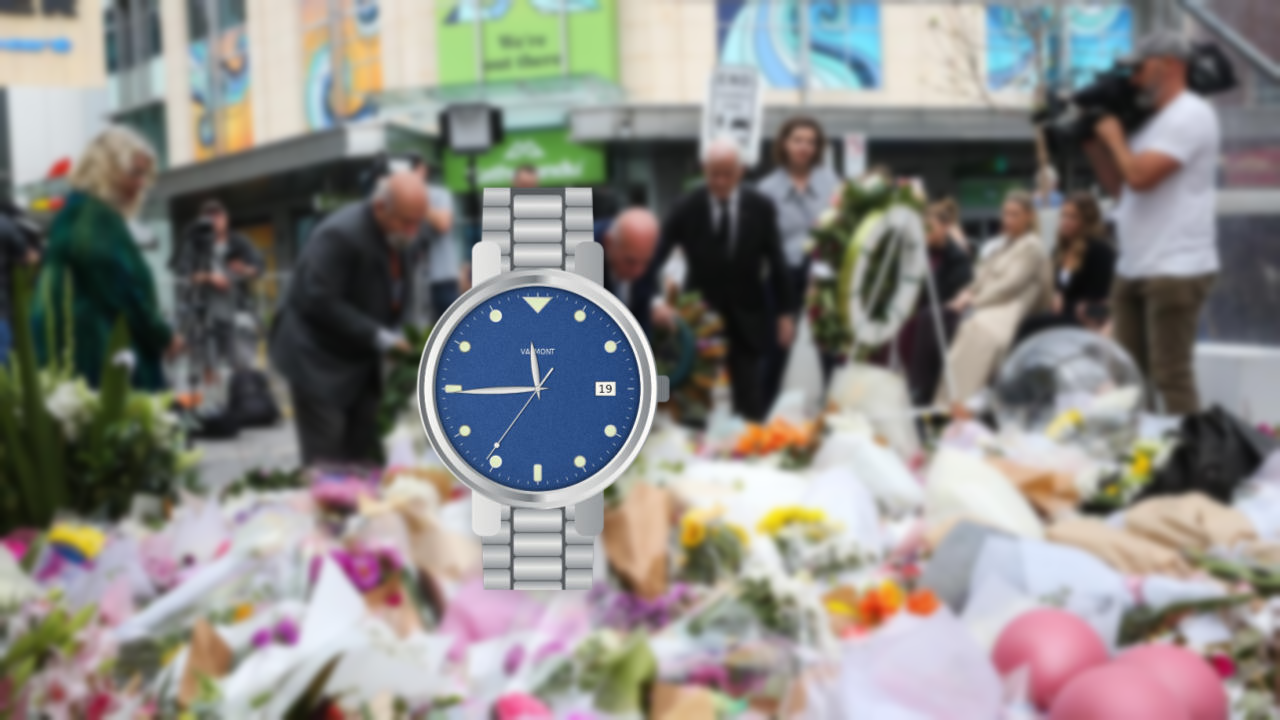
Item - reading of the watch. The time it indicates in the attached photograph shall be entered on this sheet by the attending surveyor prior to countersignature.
11:44:36
